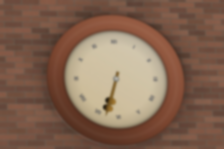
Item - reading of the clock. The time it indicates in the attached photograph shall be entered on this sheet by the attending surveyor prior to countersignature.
6:33
